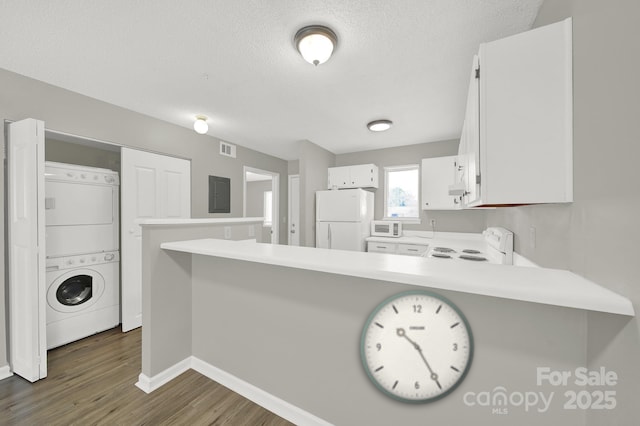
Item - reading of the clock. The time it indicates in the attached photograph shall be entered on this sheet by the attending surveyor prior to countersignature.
10:25
